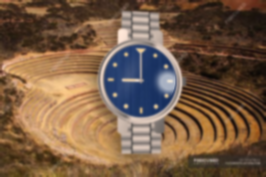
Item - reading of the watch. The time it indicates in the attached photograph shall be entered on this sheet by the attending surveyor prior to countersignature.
9:00
